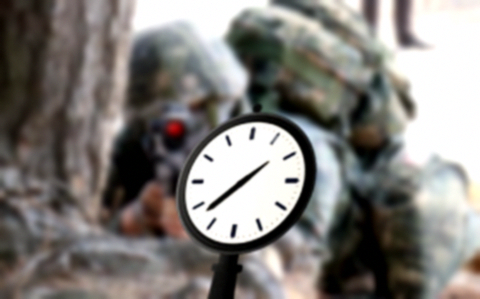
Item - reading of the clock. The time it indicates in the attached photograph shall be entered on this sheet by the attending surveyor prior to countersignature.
1:38
